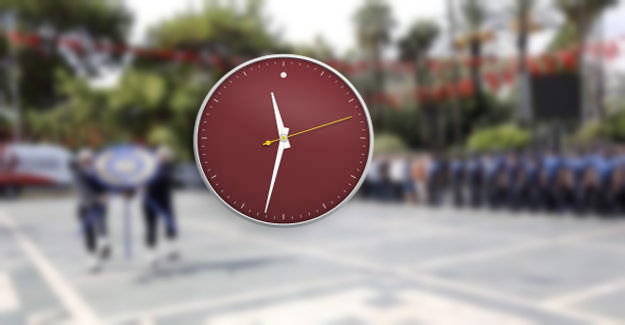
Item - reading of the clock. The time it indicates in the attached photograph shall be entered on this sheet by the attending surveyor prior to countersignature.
11:32:12
